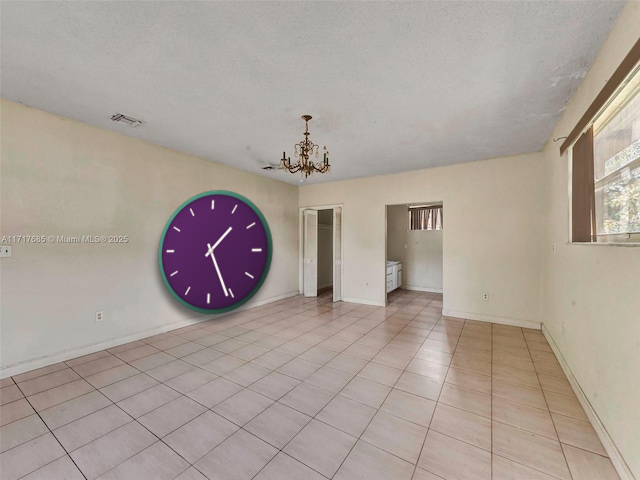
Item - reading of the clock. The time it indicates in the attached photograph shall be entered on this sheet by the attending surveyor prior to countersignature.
1:26
